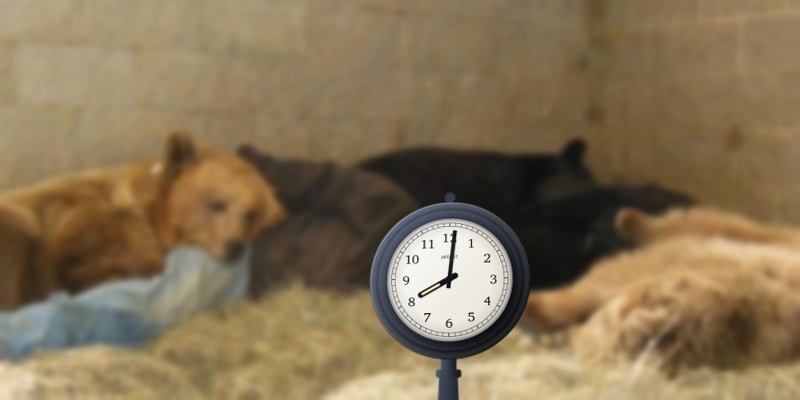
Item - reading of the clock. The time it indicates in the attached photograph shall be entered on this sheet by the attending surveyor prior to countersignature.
8:01
